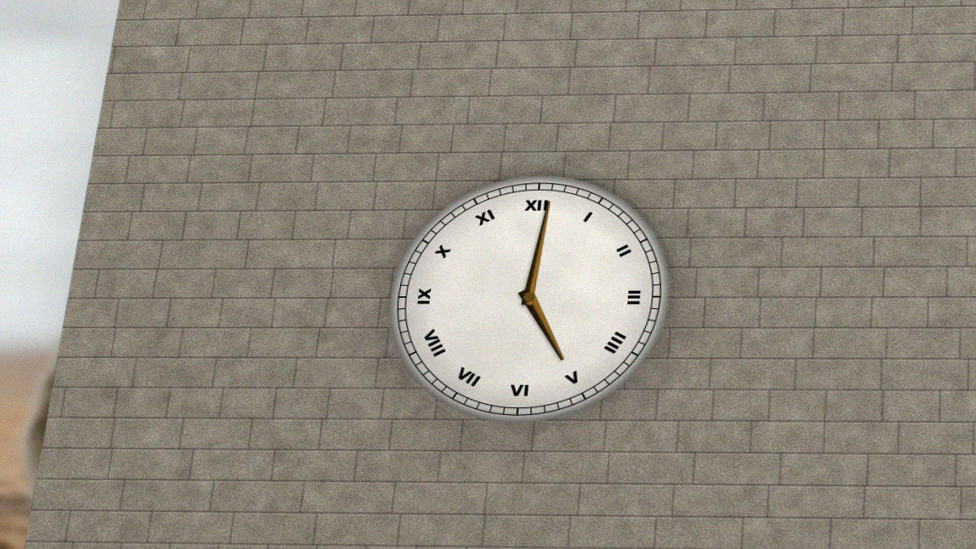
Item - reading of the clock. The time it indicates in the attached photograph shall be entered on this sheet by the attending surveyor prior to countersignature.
5:01
